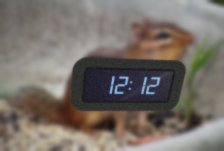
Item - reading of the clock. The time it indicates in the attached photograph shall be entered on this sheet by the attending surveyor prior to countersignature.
12:12
